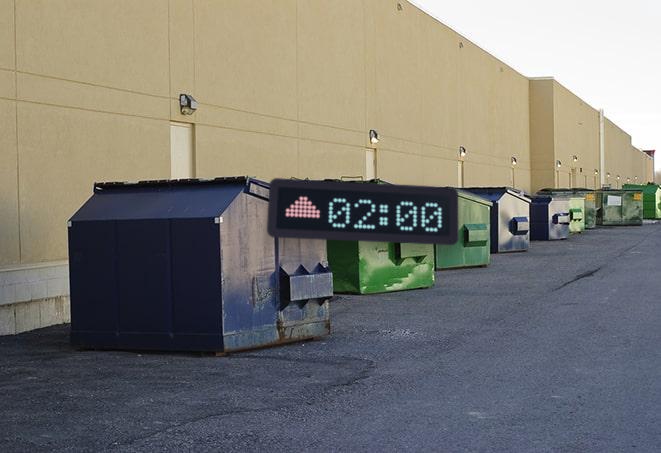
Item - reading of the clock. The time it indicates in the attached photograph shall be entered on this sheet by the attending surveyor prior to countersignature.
2:00
